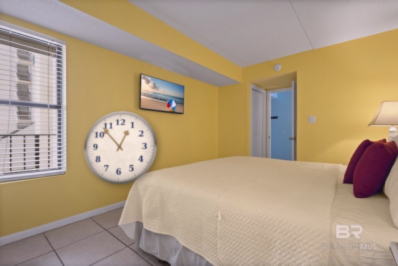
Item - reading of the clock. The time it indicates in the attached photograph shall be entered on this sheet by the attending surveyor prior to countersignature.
12:53
